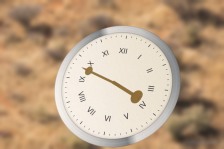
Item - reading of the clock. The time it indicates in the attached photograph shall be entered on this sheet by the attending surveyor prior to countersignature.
3:48
